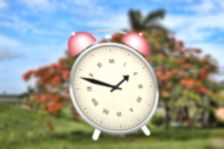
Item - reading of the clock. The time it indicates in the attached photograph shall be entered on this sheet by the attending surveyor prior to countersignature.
1:48
